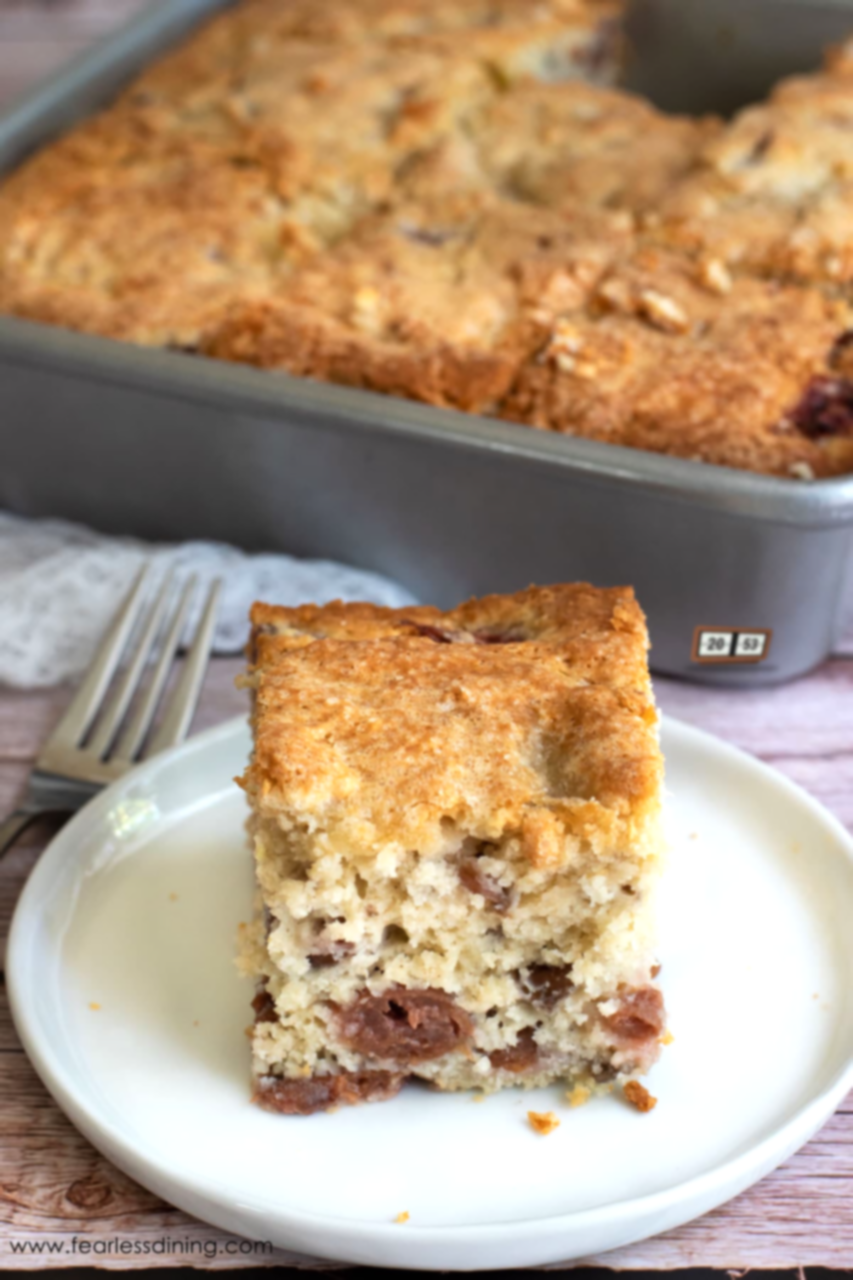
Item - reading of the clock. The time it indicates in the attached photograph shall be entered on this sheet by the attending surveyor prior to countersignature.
20:53
